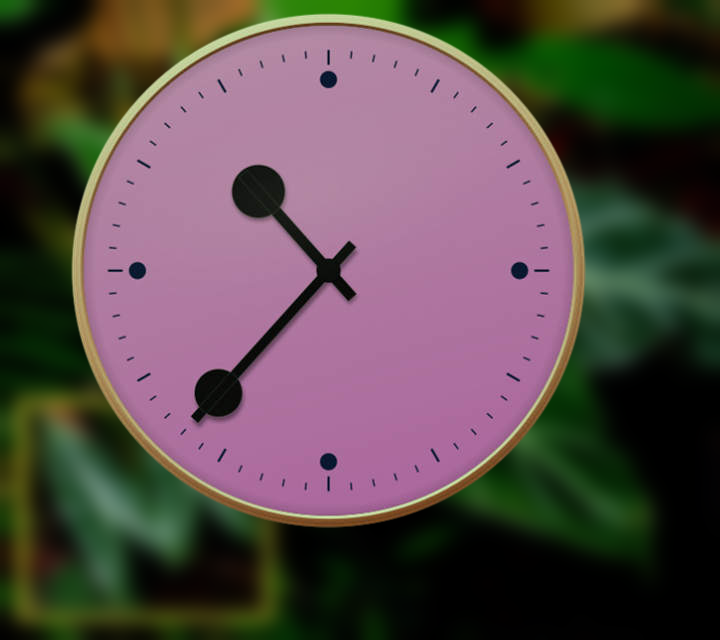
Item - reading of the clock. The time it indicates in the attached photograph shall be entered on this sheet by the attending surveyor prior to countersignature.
10:37
